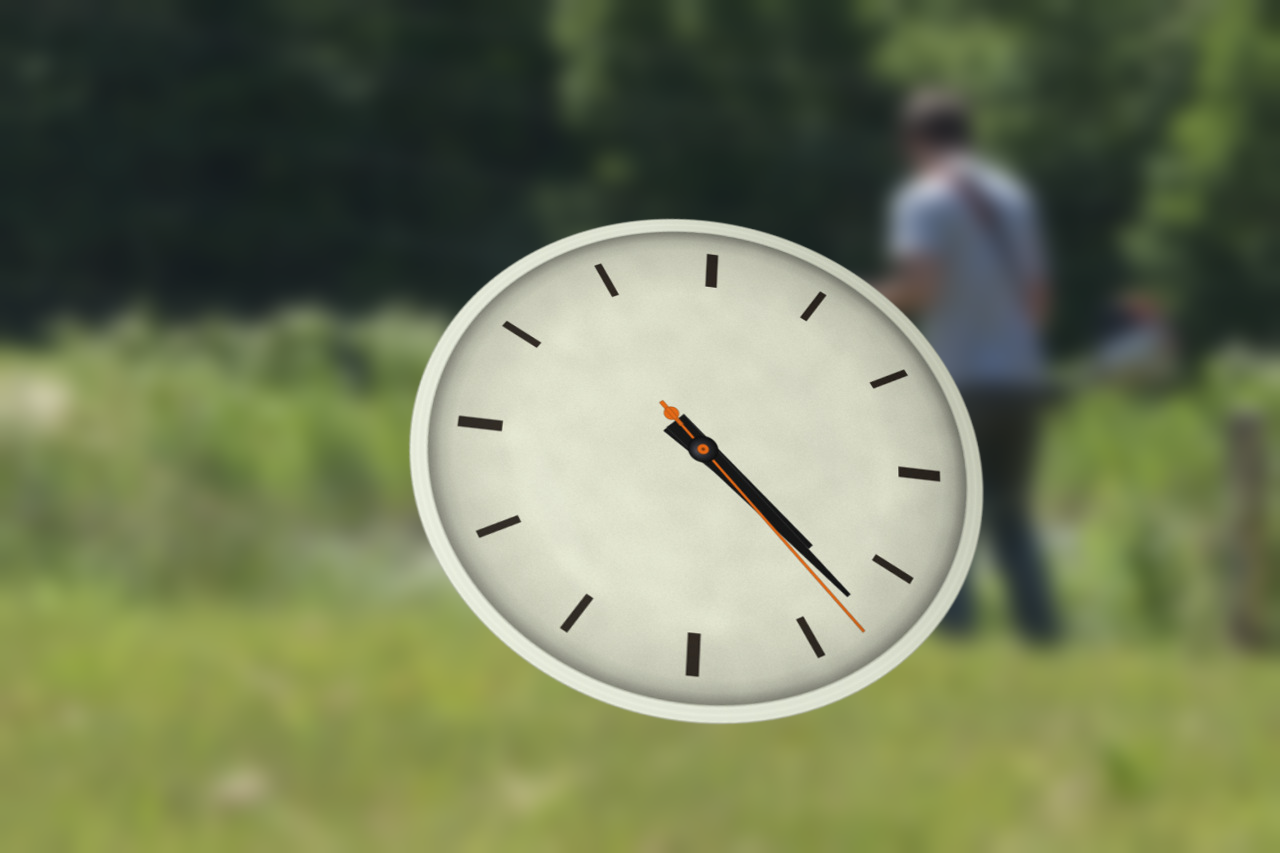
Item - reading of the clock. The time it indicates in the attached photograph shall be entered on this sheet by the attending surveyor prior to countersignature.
4:22:23
